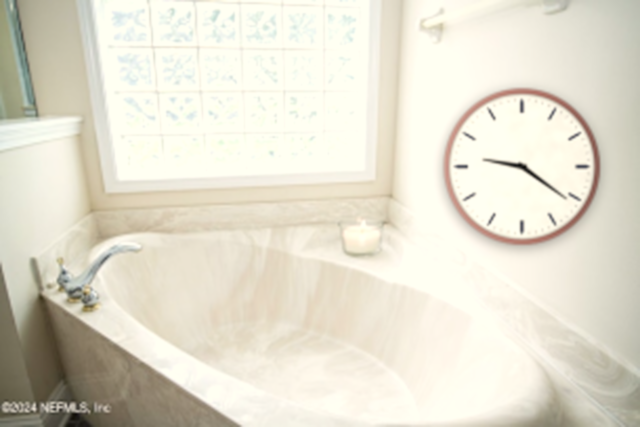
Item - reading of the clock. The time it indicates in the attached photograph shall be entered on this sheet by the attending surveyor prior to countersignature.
9:21
